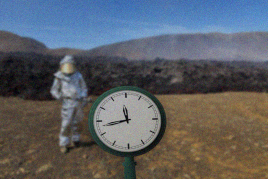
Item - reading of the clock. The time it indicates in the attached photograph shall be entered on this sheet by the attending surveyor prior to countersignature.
11:43
